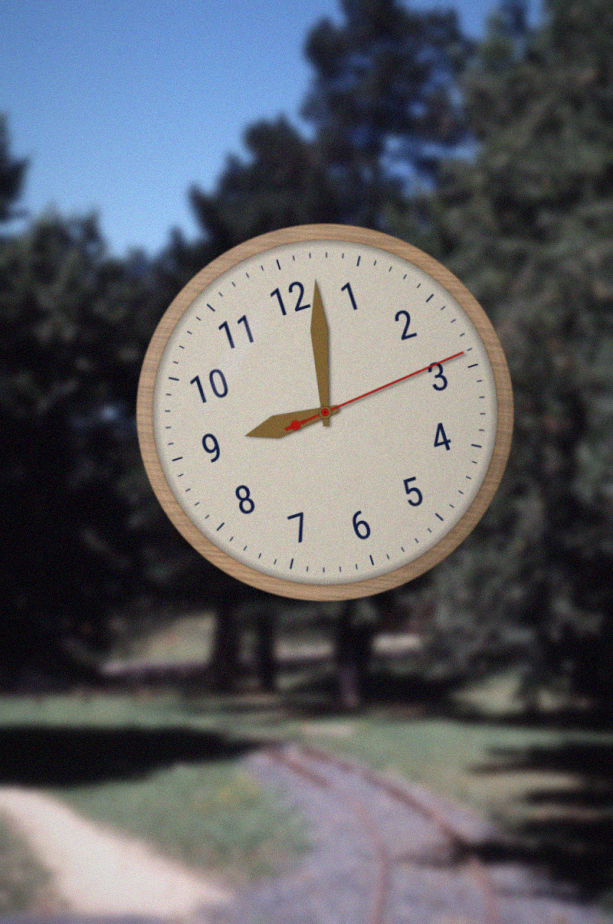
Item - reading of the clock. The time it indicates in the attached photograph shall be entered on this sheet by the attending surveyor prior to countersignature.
9:02:14
